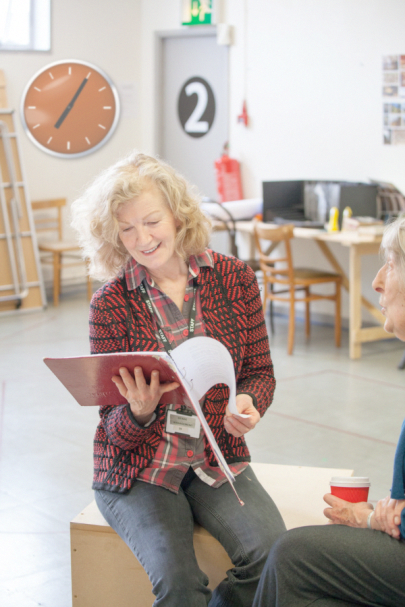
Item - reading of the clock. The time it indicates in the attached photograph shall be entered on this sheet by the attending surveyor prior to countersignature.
7:05
